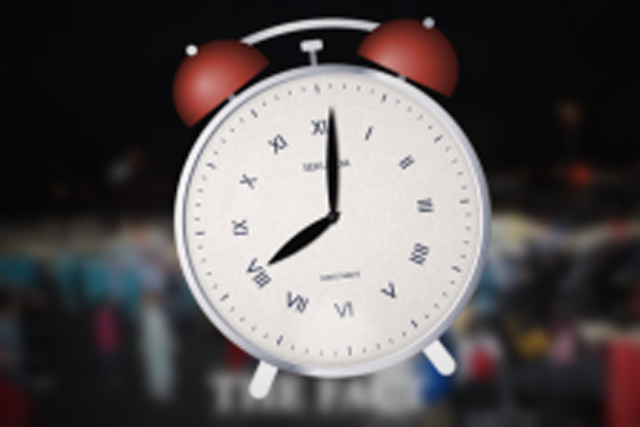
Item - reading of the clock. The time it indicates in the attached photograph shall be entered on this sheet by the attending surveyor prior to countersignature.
8:01
